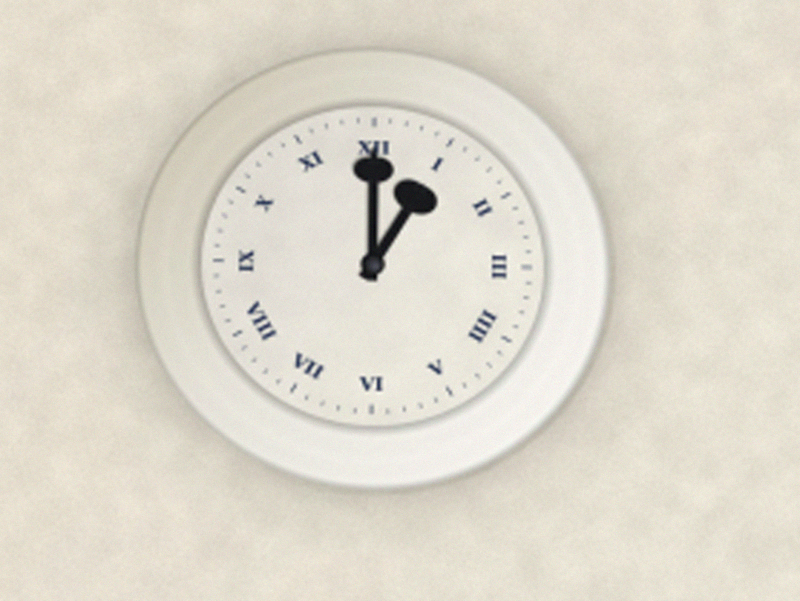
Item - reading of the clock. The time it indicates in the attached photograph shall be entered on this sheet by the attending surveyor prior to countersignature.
1:00
